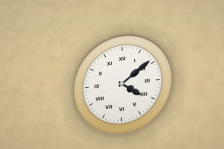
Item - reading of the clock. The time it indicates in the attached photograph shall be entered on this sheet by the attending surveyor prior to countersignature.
4:09
